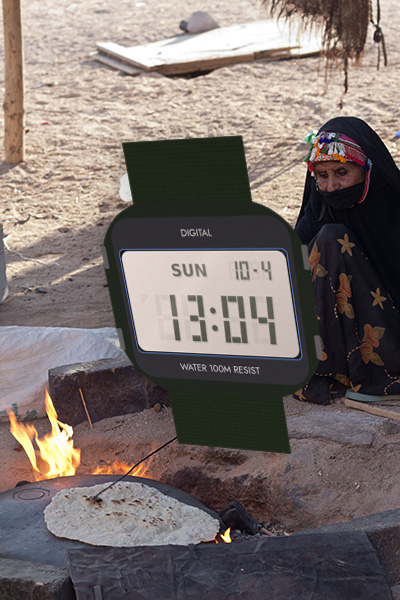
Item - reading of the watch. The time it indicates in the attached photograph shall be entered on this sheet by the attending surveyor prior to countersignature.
13:04
